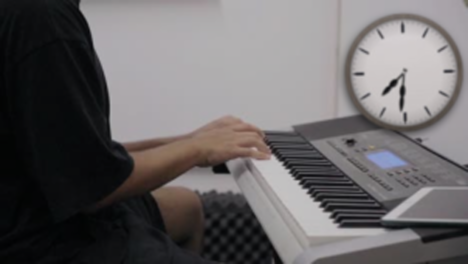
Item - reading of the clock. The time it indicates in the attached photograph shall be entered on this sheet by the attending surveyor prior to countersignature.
7:31
